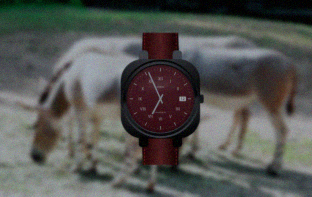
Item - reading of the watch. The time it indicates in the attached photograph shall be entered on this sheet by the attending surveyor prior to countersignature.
6:56
